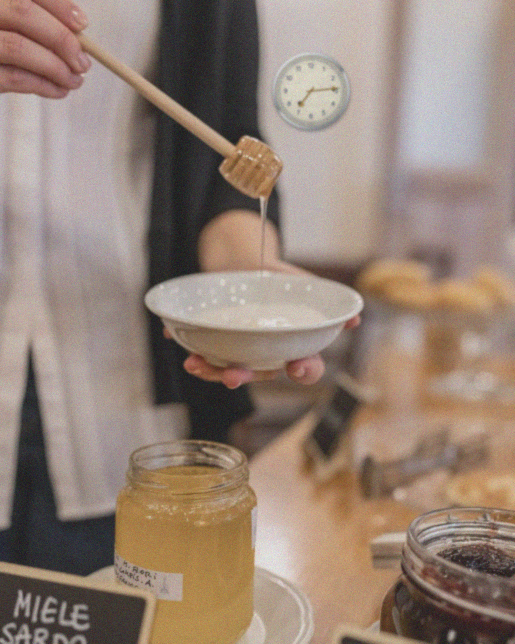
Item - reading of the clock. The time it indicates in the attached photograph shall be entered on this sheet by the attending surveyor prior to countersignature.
7:14
